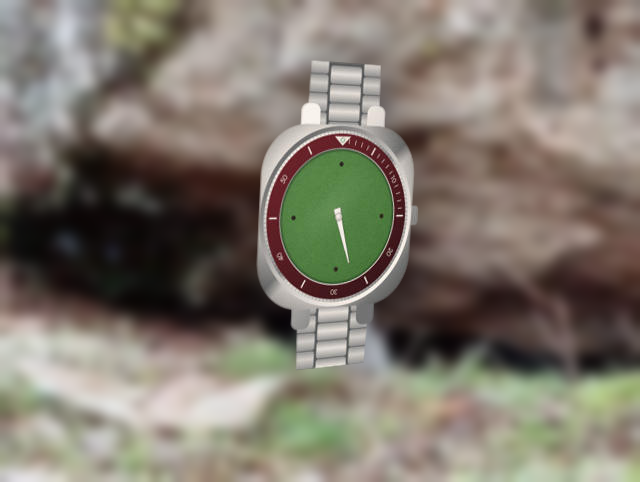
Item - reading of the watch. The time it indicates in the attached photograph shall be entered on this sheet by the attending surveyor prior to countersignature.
5:27
